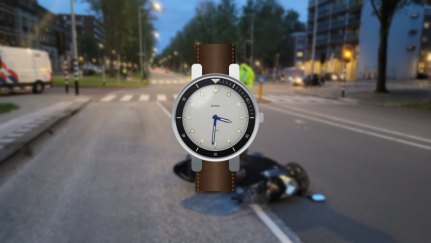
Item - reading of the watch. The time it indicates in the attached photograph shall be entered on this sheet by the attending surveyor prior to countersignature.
3:31
